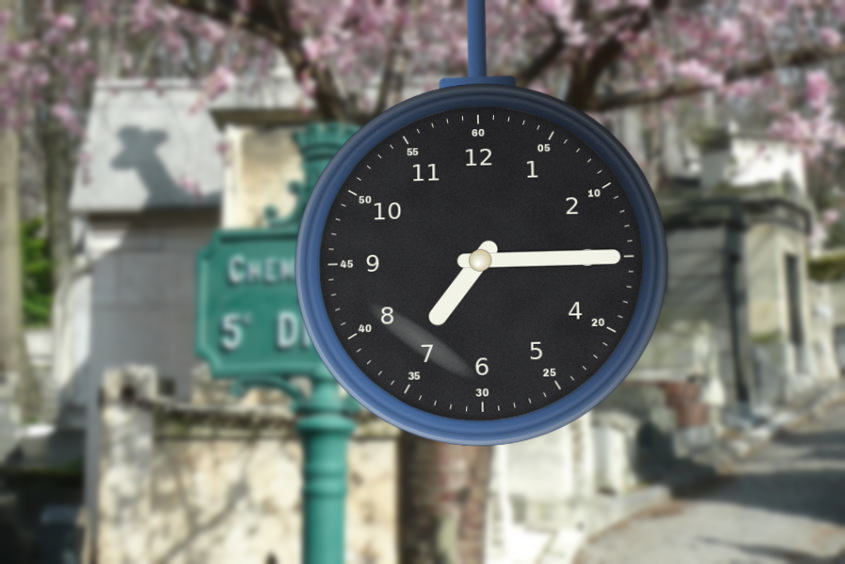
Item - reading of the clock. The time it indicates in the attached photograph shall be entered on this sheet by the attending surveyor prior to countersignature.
7:15
